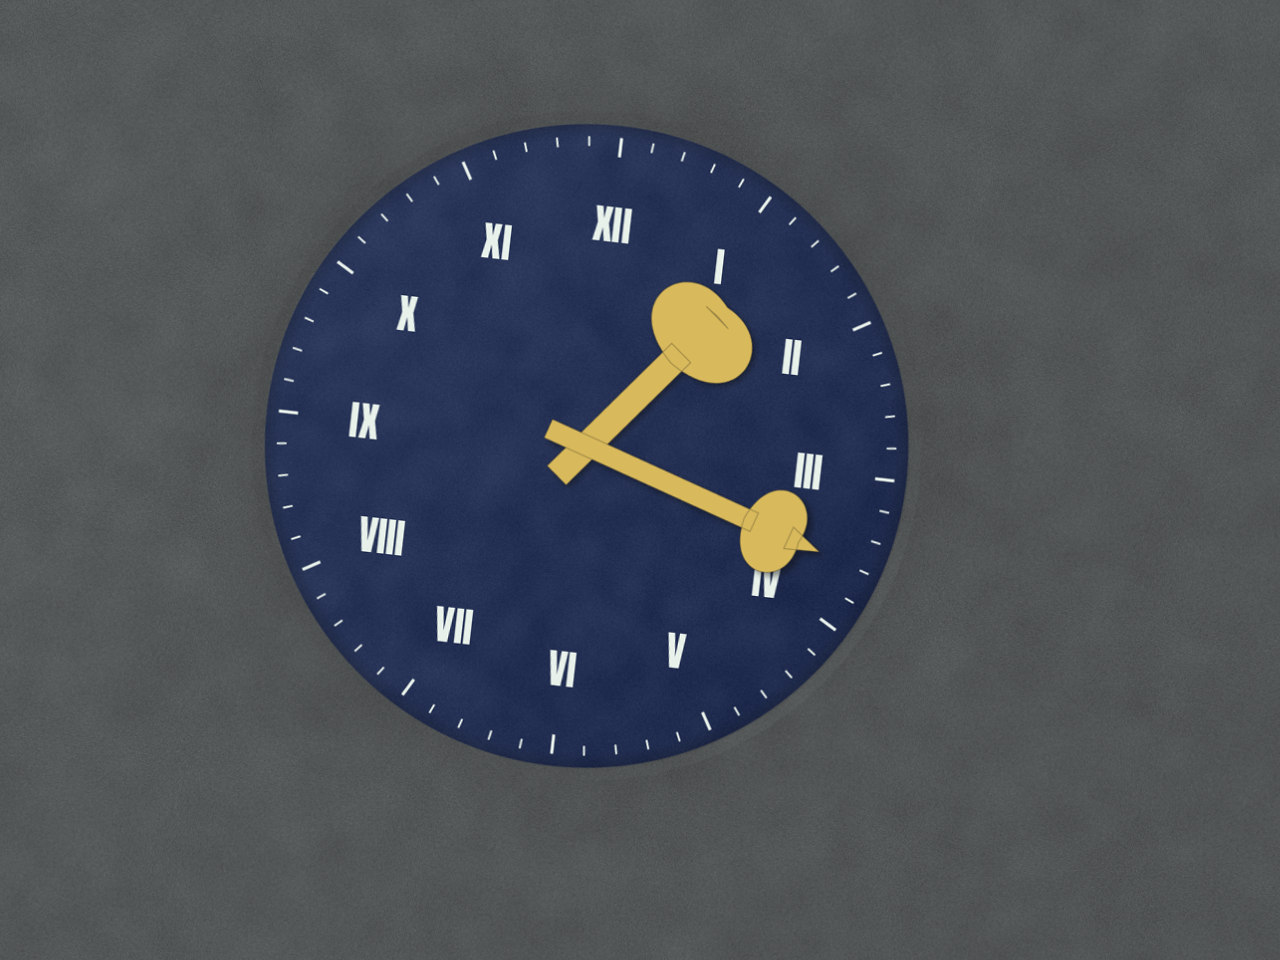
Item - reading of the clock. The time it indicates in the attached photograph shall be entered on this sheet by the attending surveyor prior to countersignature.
1:18
